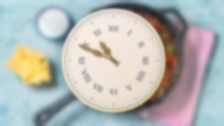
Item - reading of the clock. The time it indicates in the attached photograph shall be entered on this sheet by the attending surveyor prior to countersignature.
10:49
